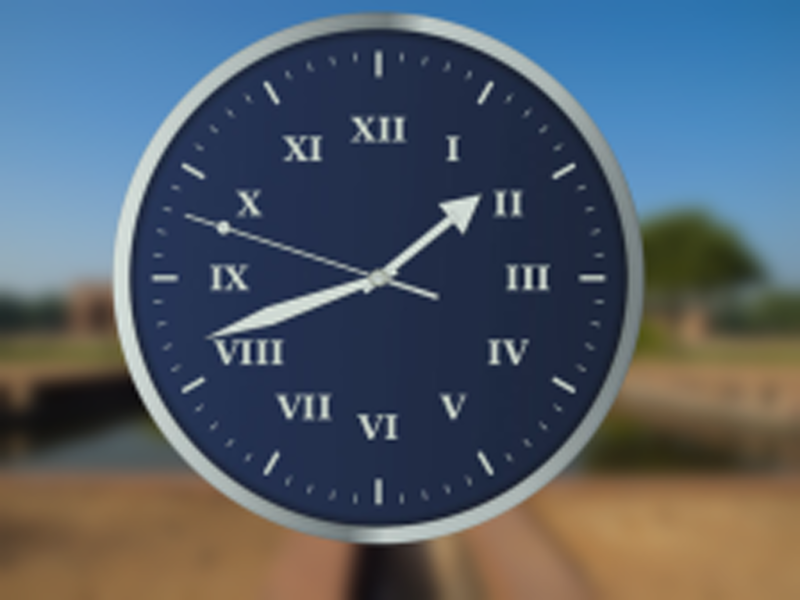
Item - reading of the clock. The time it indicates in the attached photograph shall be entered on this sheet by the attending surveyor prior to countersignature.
1:41:48
